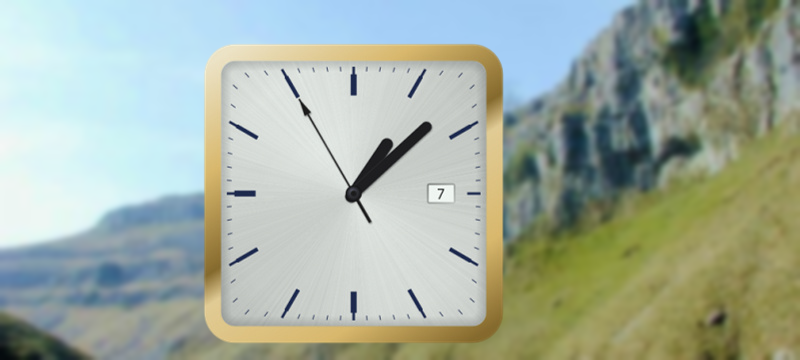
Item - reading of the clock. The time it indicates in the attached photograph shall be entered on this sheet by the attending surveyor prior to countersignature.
1:07:55
